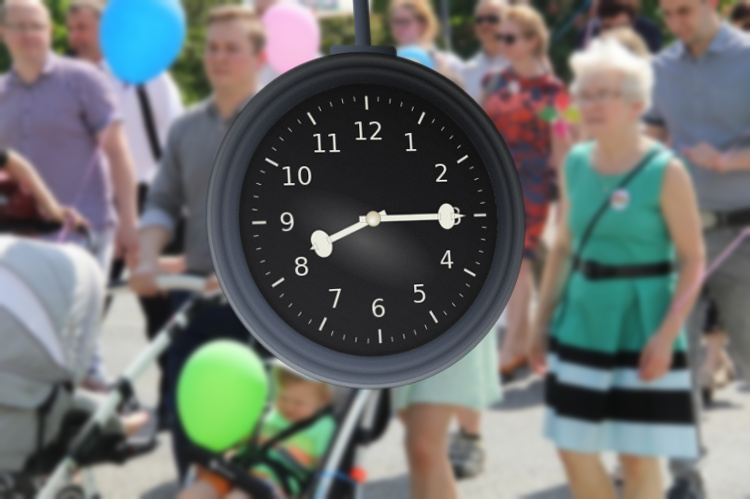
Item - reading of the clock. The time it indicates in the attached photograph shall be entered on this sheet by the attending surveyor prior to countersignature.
8:15
